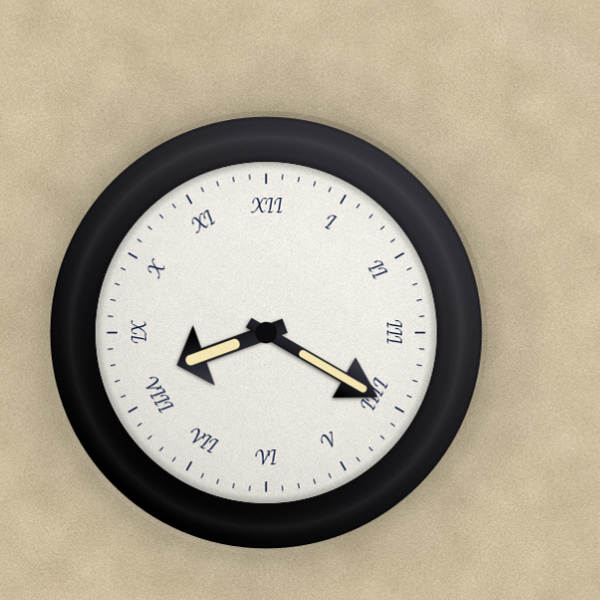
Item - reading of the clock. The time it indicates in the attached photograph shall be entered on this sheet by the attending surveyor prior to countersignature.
8:20
